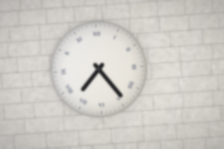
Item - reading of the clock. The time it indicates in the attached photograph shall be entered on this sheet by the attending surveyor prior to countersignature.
7:24
